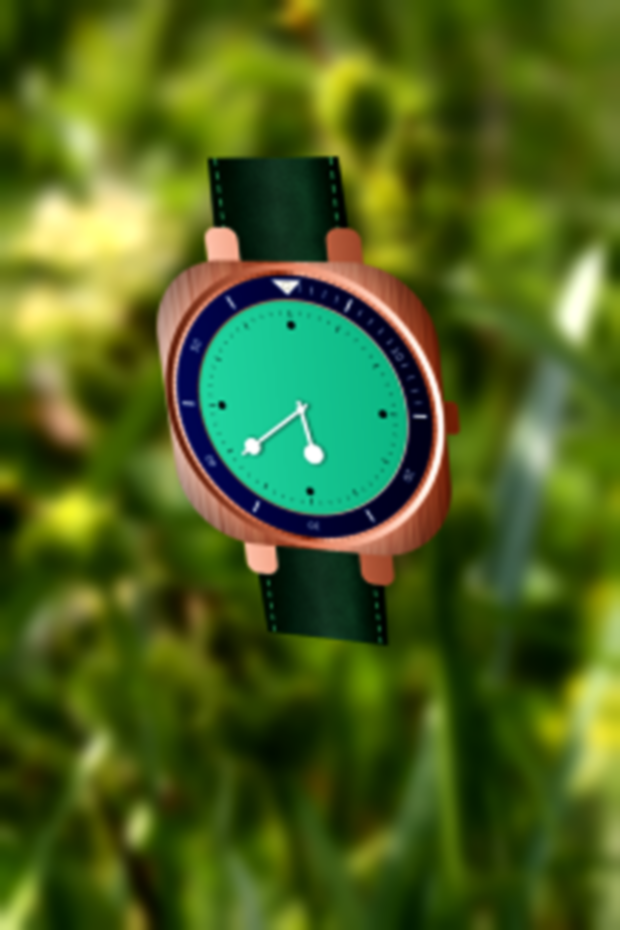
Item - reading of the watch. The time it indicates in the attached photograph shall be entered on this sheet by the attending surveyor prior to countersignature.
5:39
